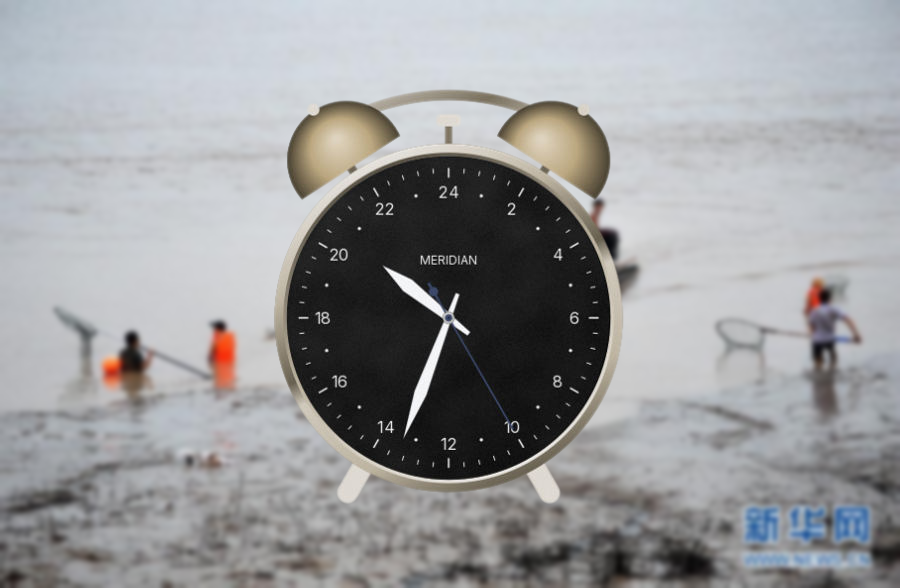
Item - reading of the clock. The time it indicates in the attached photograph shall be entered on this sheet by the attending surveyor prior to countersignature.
20:33:25
